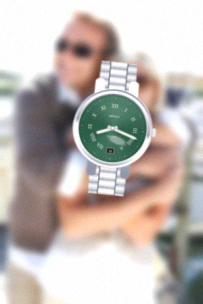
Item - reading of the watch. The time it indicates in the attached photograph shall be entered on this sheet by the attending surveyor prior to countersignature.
8:18
